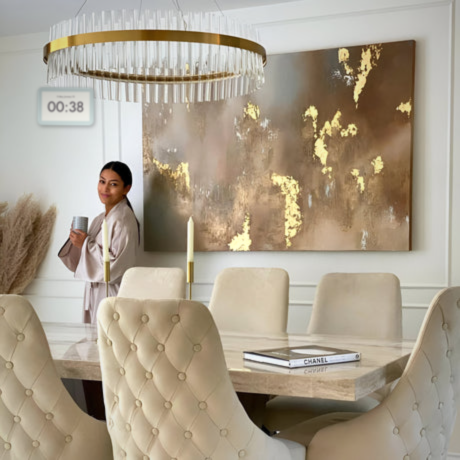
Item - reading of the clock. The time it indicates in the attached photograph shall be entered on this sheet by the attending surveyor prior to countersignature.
0:38
